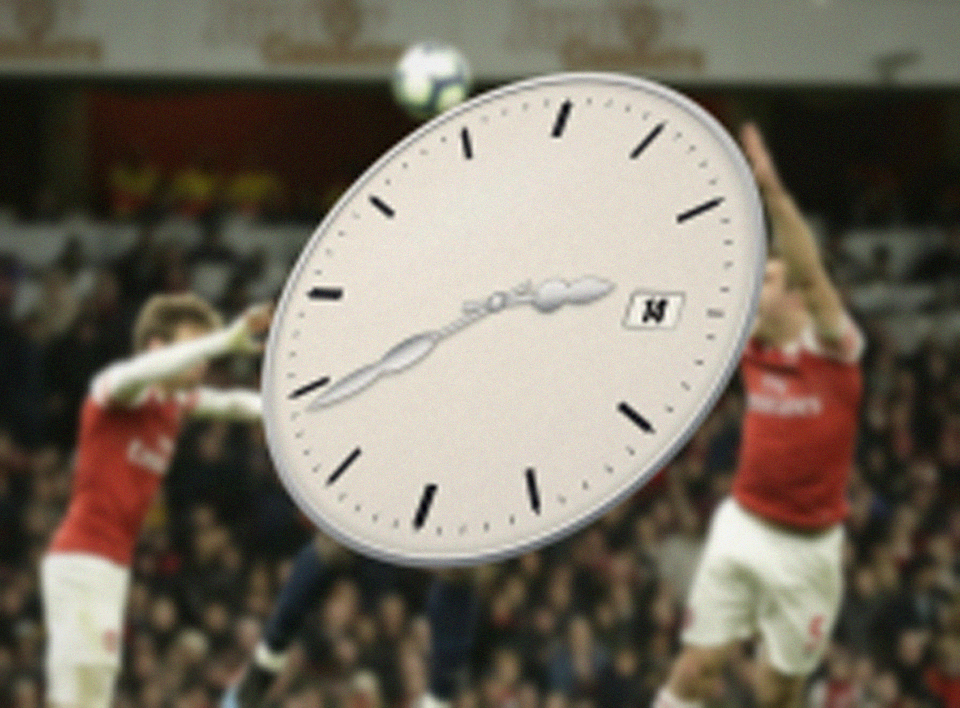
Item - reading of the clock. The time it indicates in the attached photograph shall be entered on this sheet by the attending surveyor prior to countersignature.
2:39
